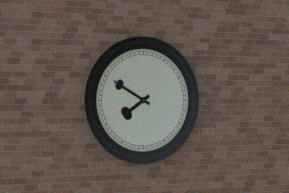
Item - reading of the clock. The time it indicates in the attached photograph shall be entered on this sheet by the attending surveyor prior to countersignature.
7:50
